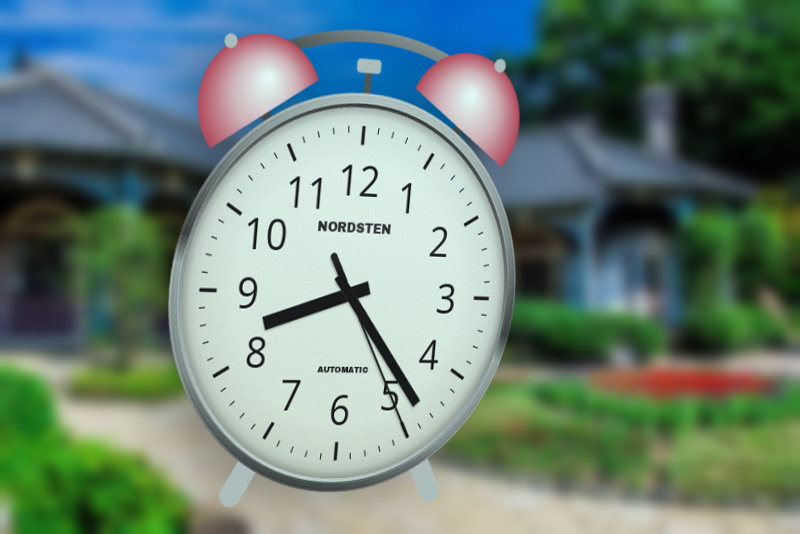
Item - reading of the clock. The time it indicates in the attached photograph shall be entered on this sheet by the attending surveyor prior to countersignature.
8:23:25
